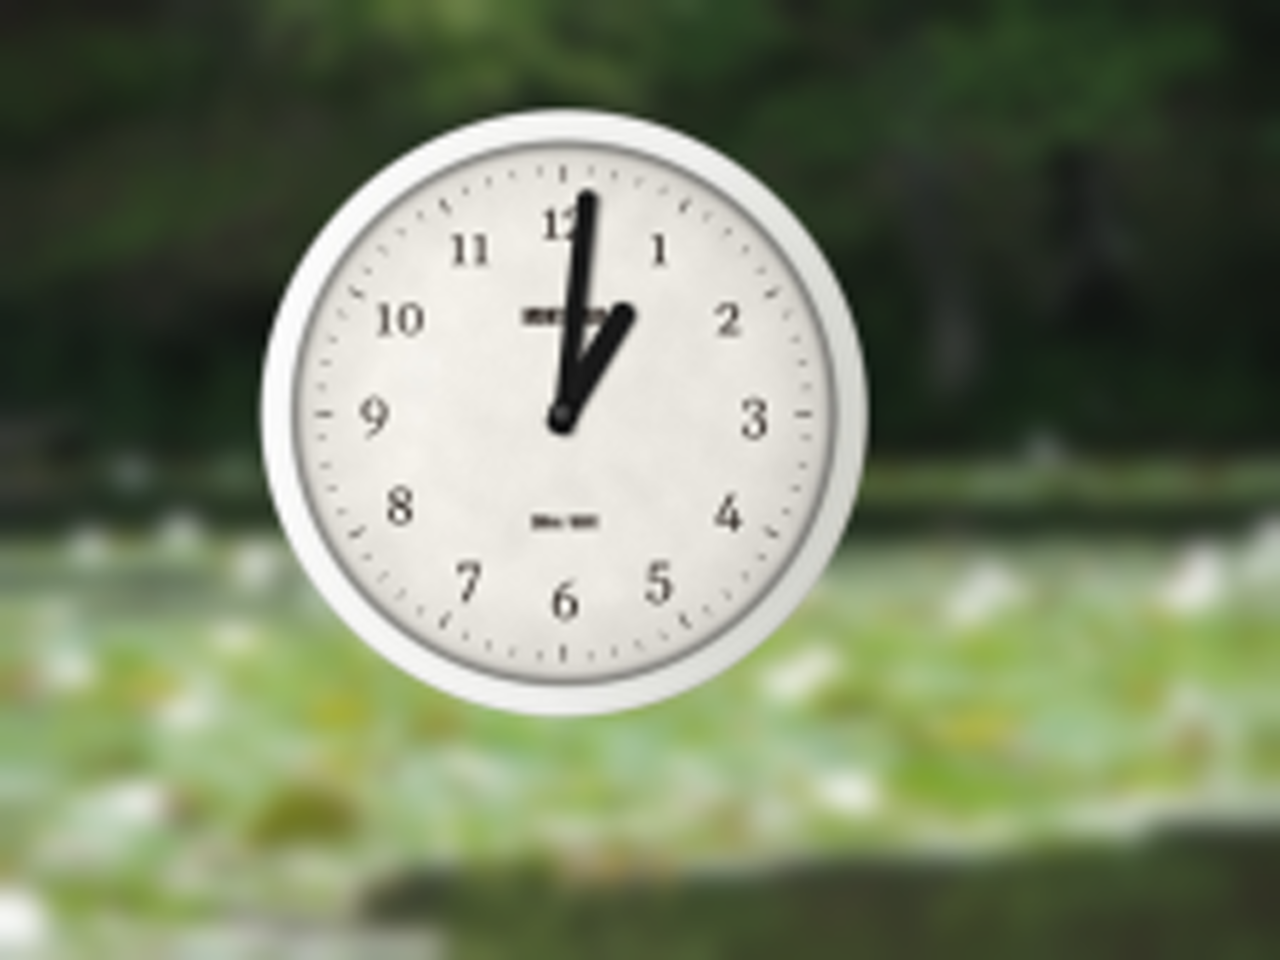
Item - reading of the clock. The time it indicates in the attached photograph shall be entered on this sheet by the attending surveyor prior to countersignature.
1:01
